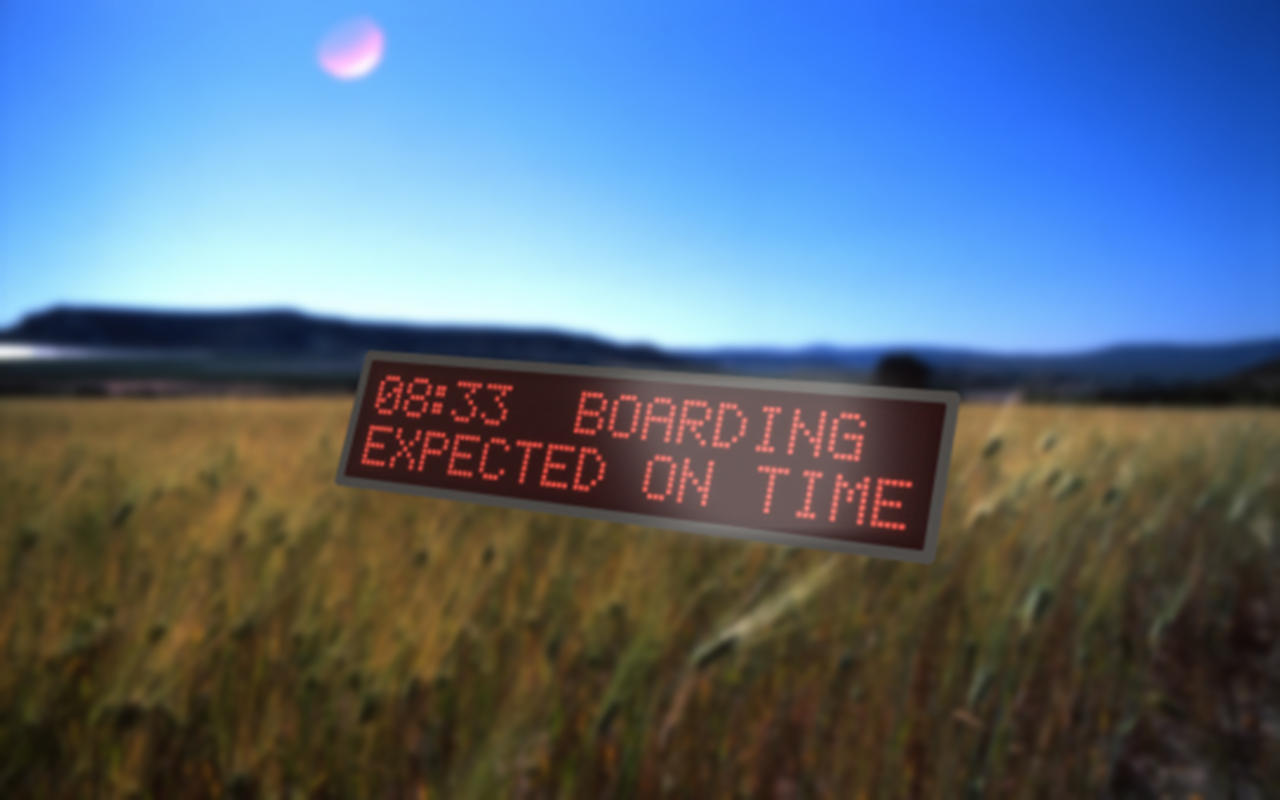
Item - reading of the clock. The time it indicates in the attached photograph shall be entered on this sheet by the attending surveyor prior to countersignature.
8:33
